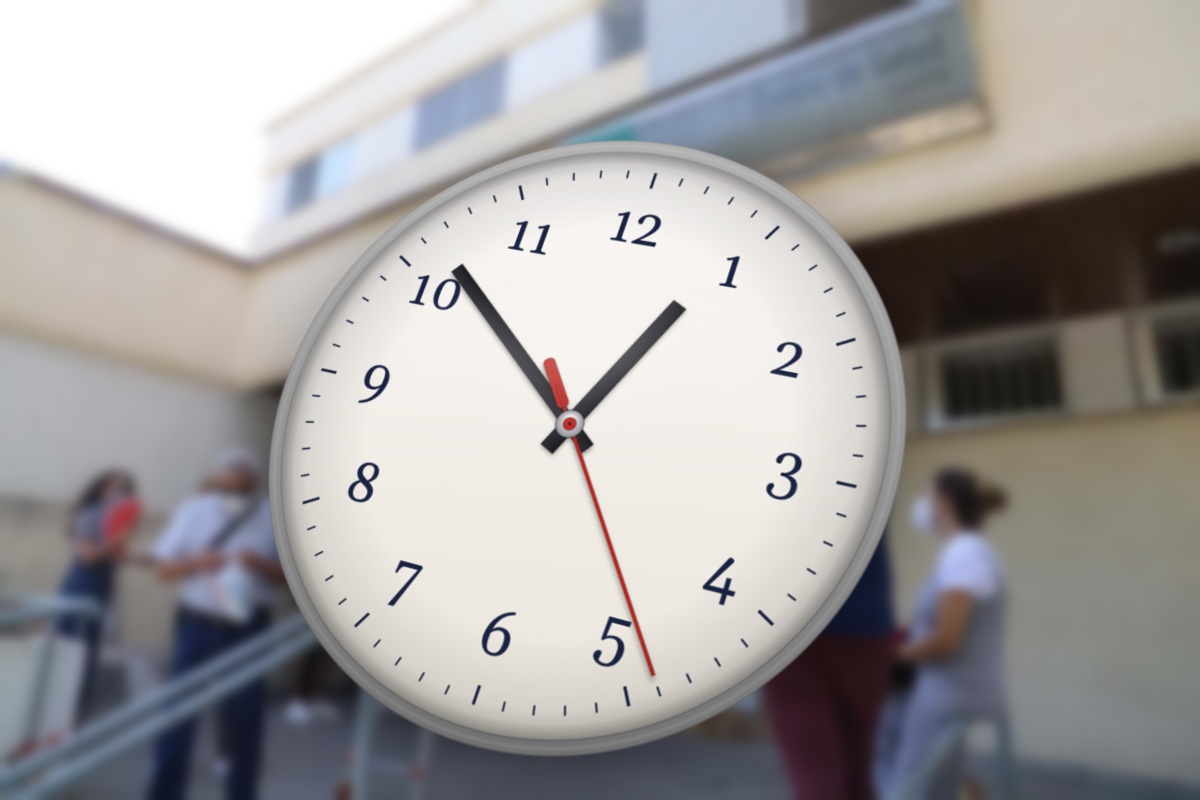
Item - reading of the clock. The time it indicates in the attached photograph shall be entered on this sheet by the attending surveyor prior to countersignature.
12:51:24
